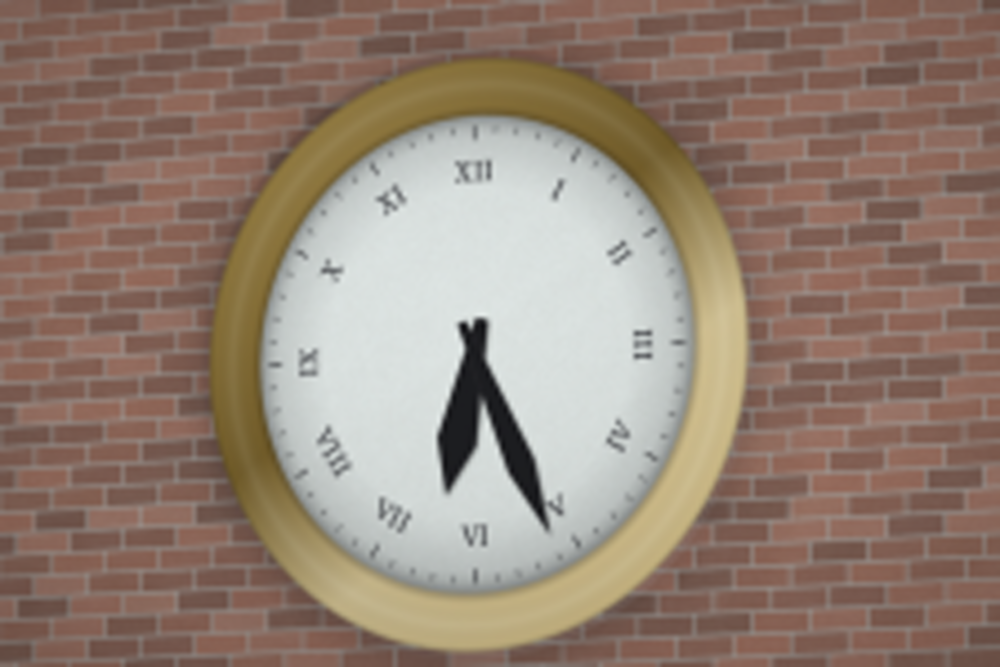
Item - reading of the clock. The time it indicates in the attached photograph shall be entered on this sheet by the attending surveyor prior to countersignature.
6:26
